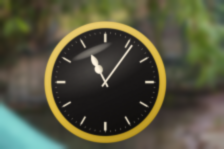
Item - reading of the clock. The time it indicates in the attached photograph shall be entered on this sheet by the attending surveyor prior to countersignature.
11:06
